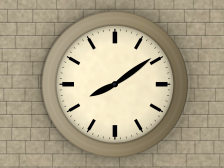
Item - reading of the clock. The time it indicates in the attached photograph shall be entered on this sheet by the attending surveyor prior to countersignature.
8:09
